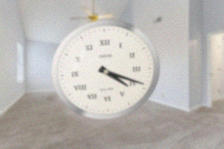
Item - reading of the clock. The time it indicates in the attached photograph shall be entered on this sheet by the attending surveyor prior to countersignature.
4:19
